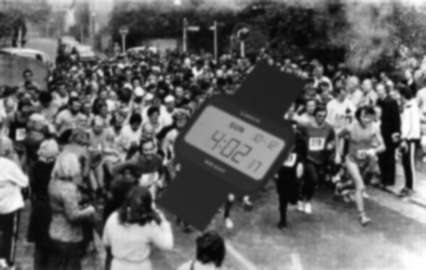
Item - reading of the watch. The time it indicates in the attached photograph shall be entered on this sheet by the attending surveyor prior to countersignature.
4:02
